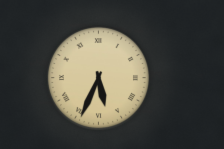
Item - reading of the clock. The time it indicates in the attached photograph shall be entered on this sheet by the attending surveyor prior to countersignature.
5:34
